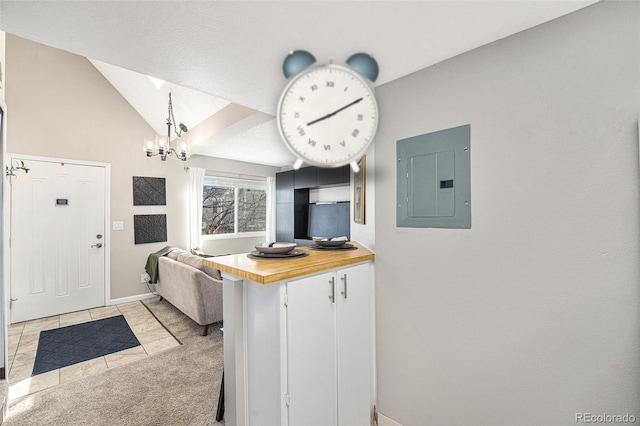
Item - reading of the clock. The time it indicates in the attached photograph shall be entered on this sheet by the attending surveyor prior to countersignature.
8:10
